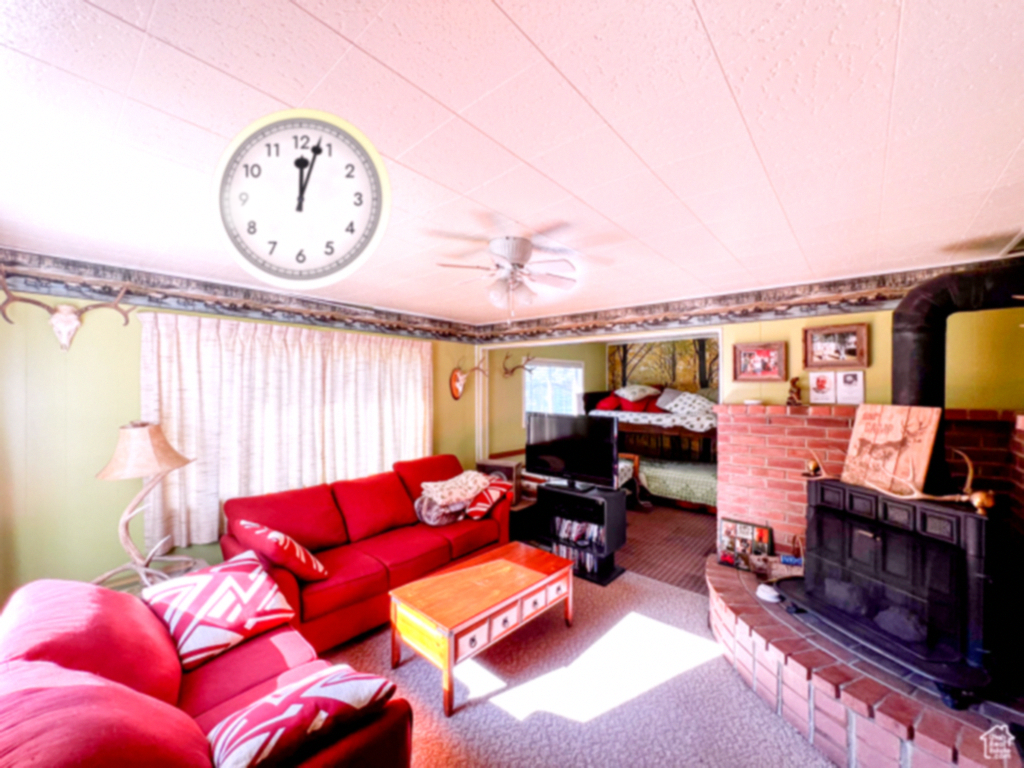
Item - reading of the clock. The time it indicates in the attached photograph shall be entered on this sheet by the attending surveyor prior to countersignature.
12:03
